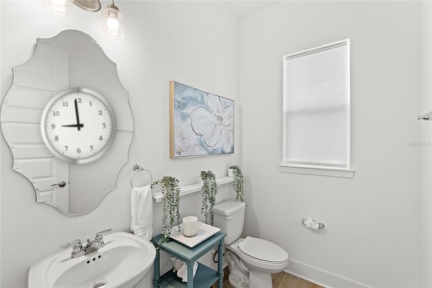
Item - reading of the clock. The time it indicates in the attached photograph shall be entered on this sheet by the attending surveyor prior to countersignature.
8:59
